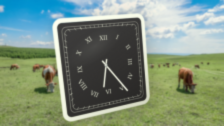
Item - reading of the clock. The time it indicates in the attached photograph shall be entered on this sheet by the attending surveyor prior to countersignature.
6:24
